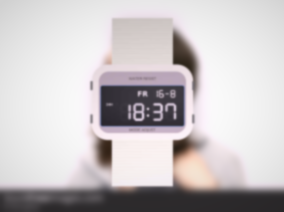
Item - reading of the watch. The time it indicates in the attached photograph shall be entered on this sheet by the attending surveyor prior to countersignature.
18:37
